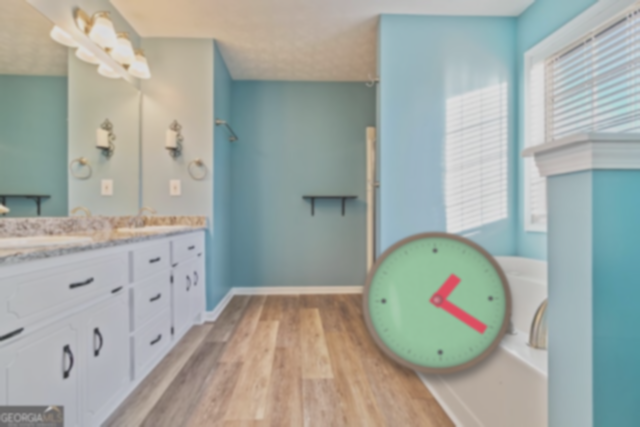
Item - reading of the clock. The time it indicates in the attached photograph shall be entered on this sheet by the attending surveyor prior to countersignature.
1:21
